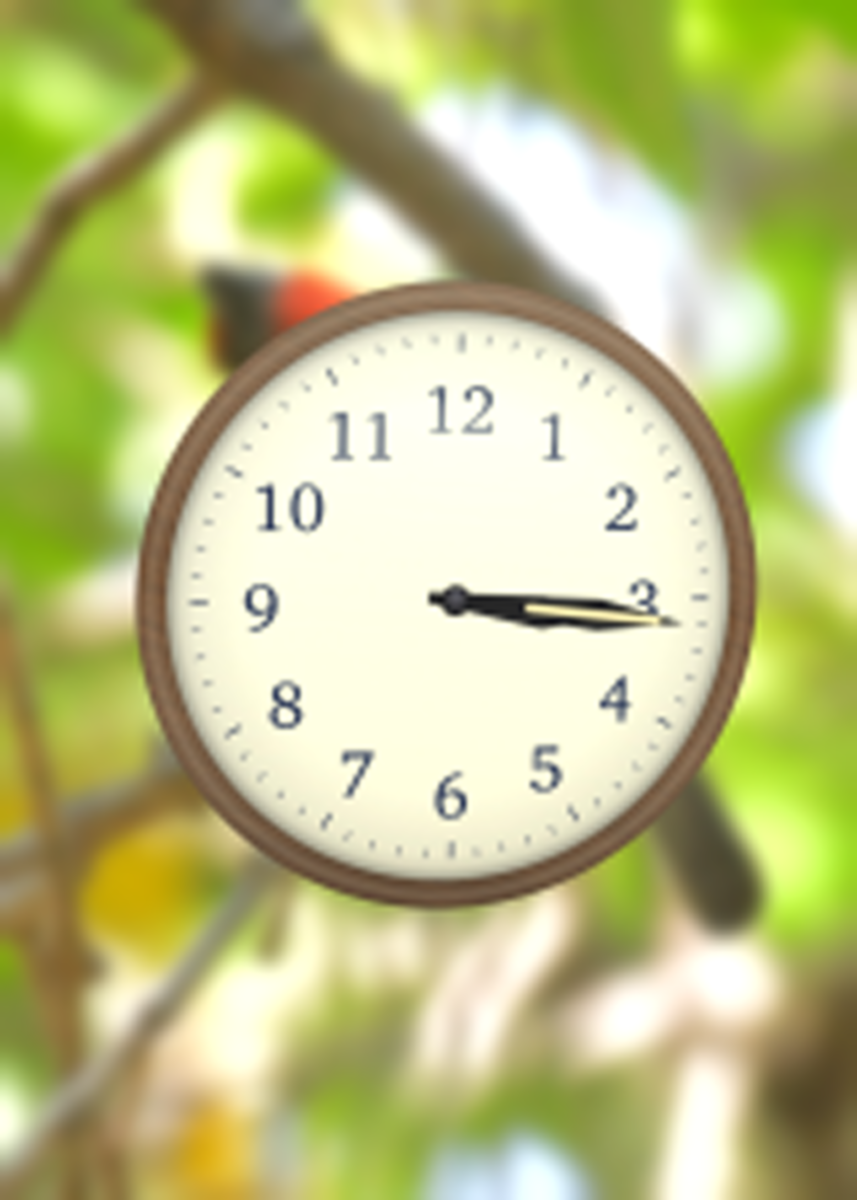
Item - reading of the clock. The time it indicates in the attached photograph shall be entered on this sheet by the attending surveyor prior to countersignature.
3:16
